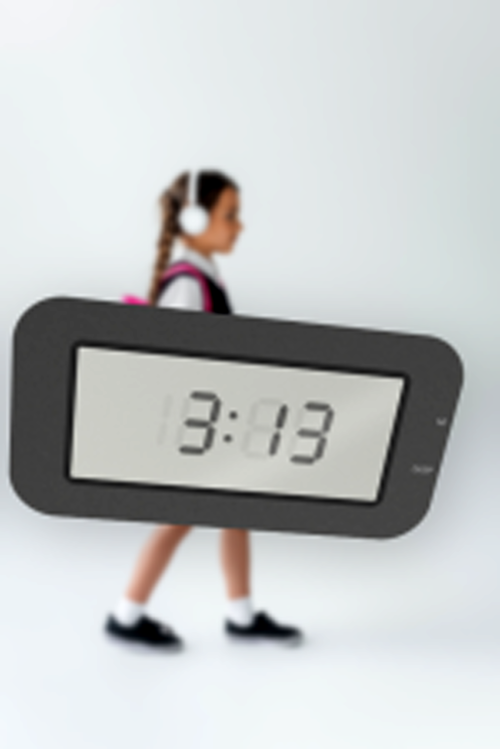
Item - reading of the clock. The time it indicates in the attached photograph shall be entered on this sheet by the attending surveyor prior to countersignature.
3:13
